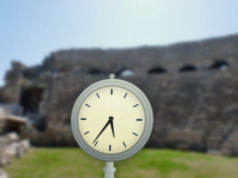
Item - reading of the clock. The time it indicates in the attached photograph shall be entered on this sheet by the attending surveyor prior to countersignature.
5:36
